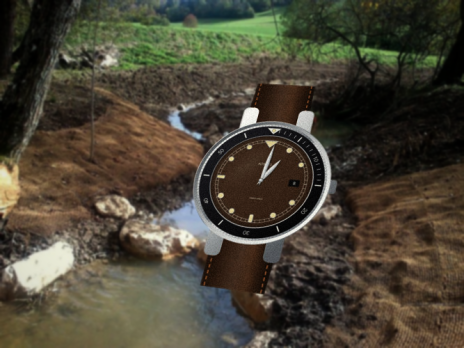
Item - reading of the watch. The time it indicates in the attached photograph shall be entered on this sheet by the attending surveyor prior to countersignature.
1:01
